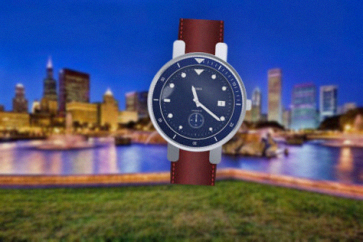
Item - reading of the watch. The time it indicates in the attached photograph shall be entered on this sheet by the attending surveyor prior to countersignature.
11:21
